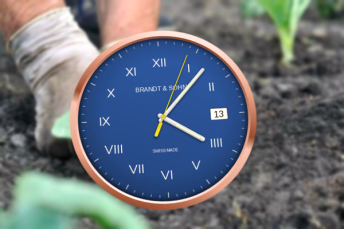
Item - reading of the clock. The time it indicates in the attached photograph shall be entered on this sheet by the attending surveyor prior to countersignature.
4:07:04
